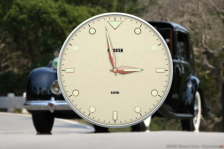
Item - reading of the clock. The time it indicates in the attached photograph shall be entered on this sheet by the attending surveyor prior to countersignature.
2:58
